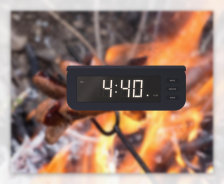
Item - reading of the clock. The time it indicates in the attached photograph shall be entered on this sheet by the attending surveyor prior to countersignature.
4:40
